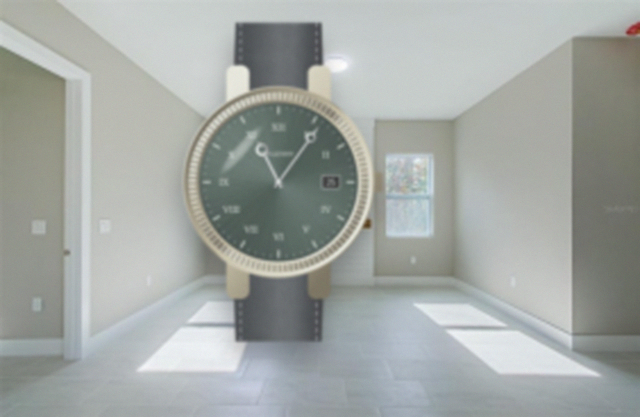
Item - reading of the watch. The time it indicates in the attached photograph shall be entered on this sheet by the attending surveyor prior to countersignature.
11:06
